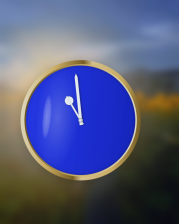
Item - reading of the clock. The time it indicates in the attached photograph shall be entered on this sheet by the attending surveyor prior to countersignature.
10:59
